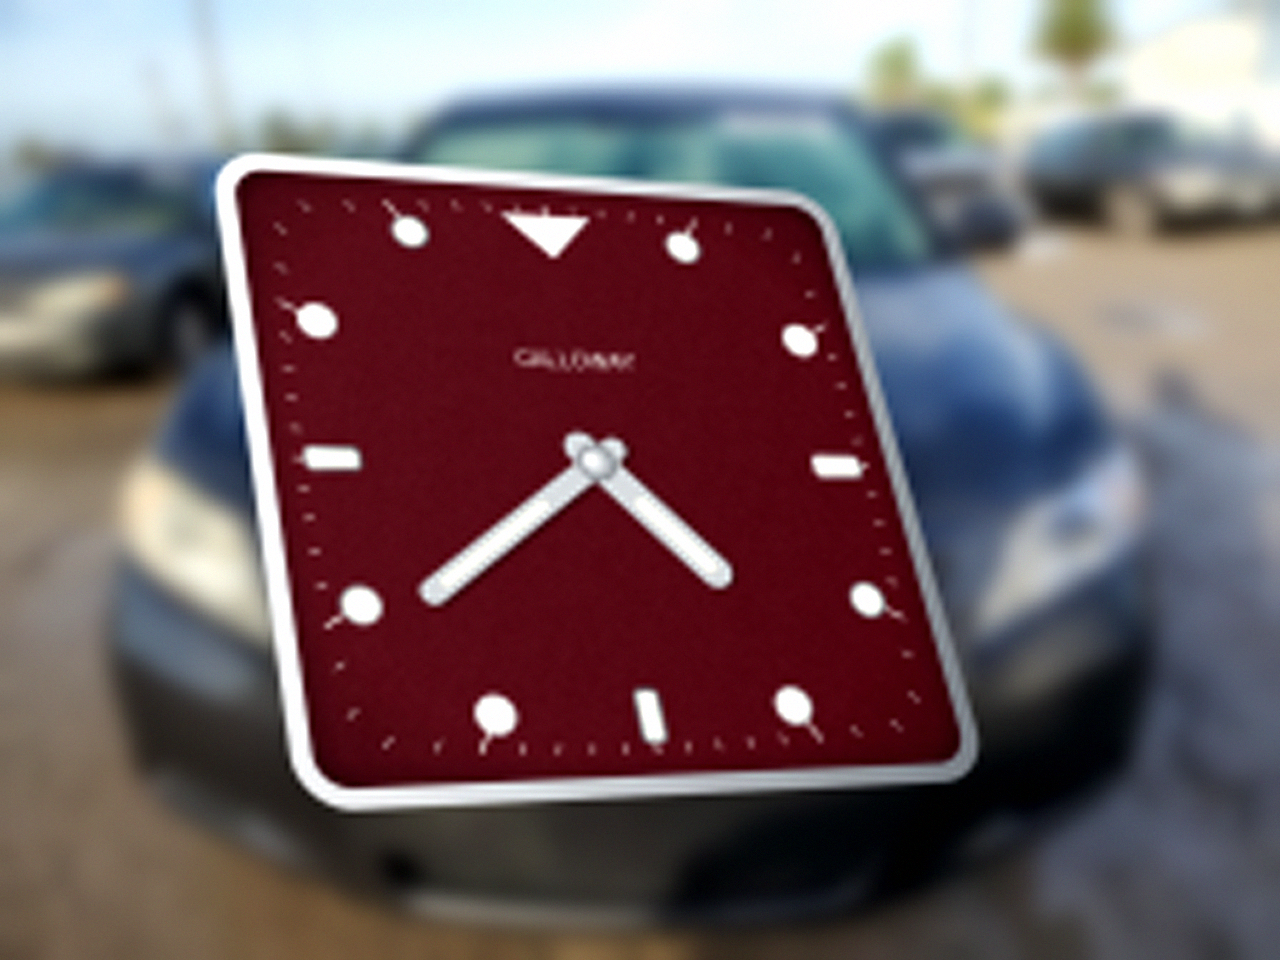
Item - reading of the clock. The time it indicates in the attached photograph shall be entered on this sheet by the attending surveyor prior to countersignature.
4:39
